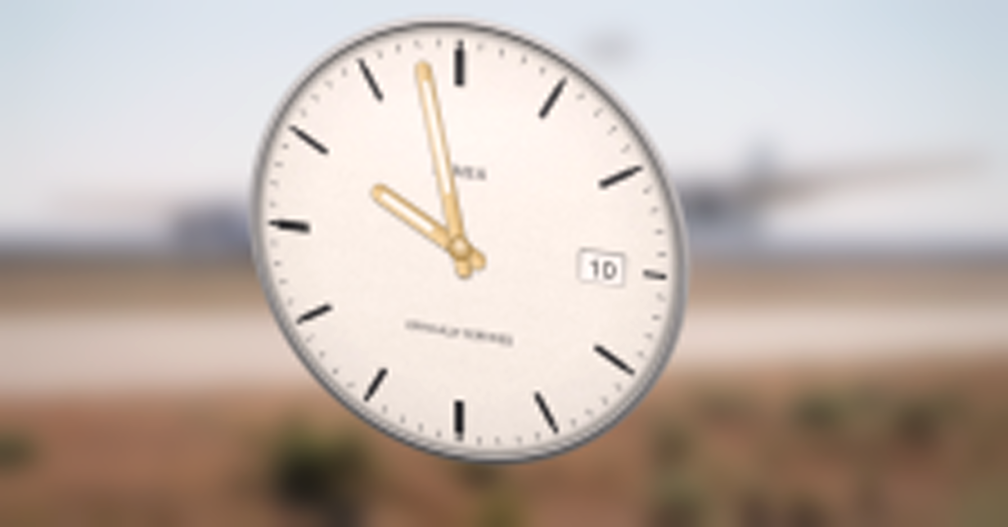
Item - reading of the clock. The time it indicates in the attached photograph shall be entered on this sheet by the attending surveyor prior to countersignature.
9:58
